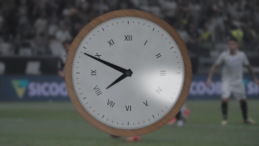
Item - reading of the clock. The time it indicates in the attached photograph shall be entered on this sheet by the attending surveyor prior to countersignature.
7:49
